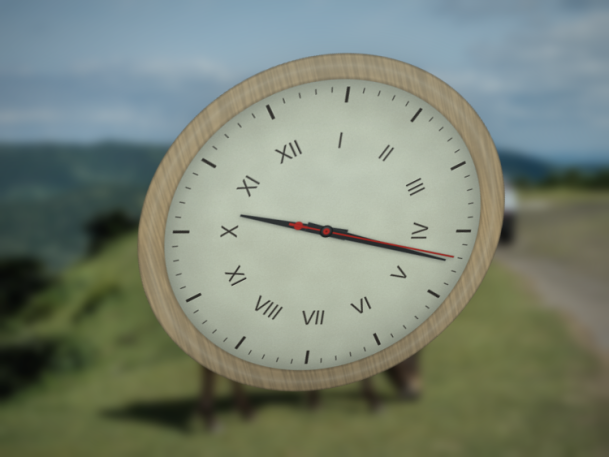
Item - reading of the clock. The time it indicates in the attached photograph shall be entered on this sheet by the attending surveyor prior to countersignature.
10:22:22
